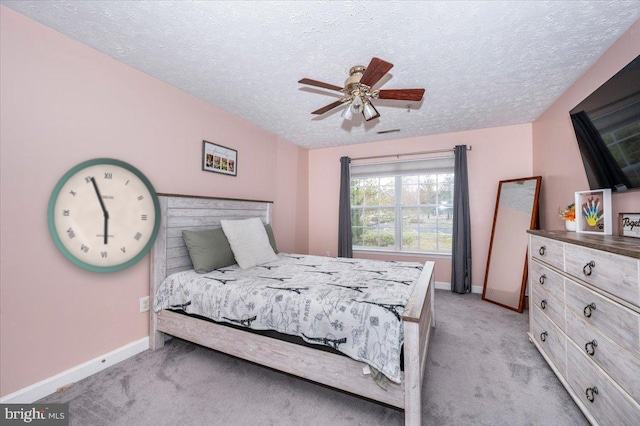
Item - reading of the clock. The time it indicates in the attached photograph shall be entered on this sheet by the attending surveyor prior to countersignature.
5:56
